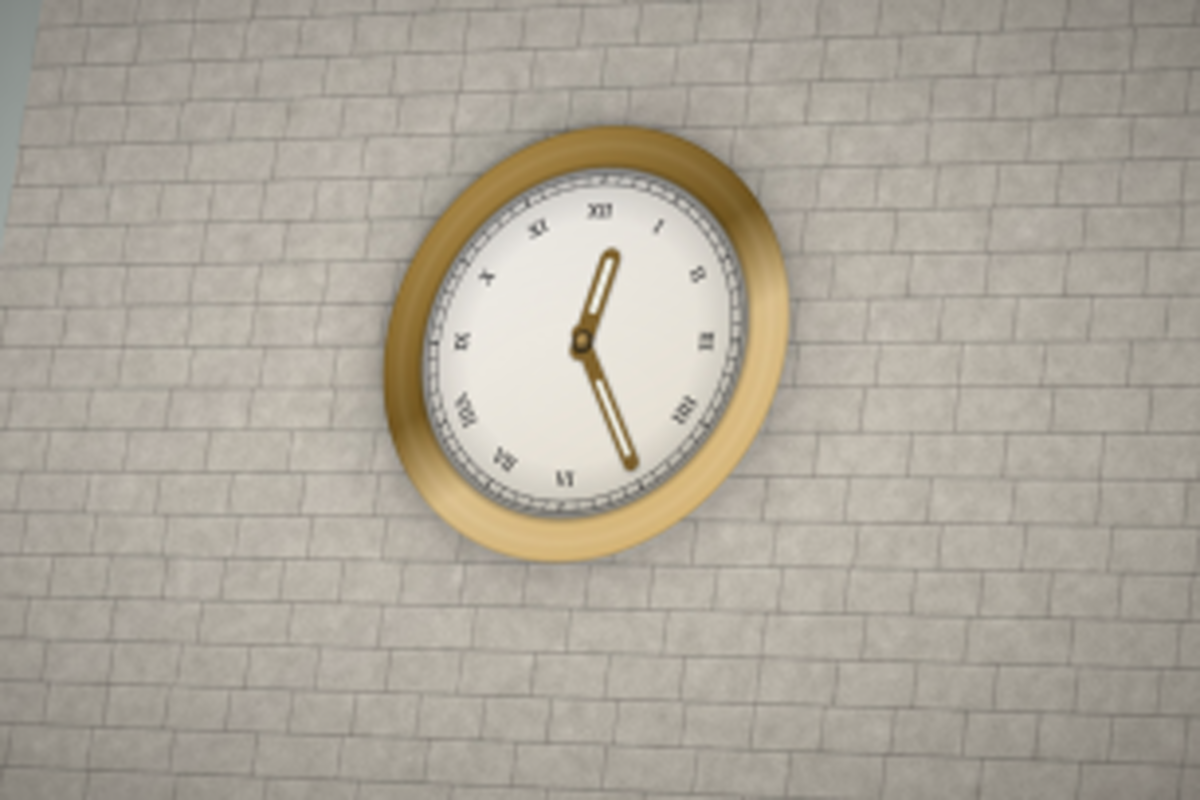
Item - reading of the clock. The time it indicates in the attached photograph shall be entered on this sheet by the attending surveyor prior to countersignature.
12:25
